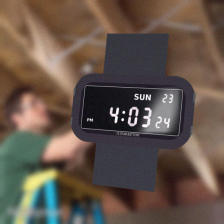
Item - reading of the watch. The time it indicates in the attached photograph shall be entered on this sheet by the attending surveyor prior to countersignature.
4:03:24
